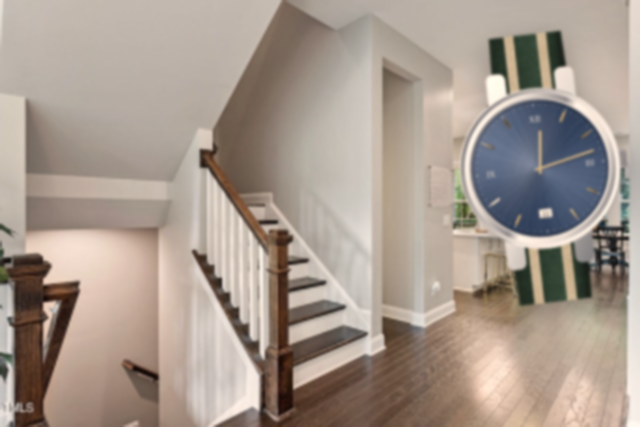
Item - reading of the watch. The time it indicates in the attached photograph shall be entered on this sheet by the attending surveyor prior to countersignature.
12:13
